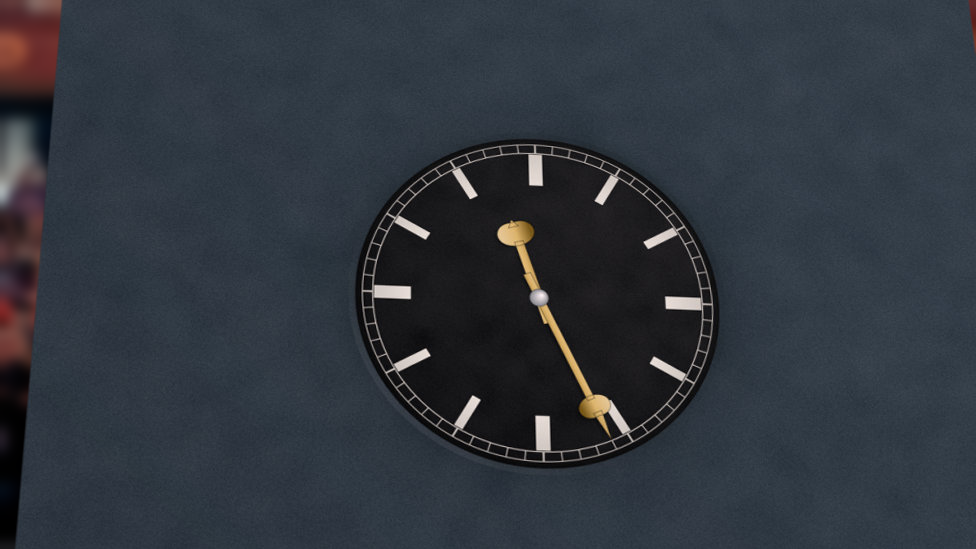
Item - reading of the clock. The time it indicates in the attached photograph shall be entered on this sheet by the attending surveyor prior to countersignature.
11:26
